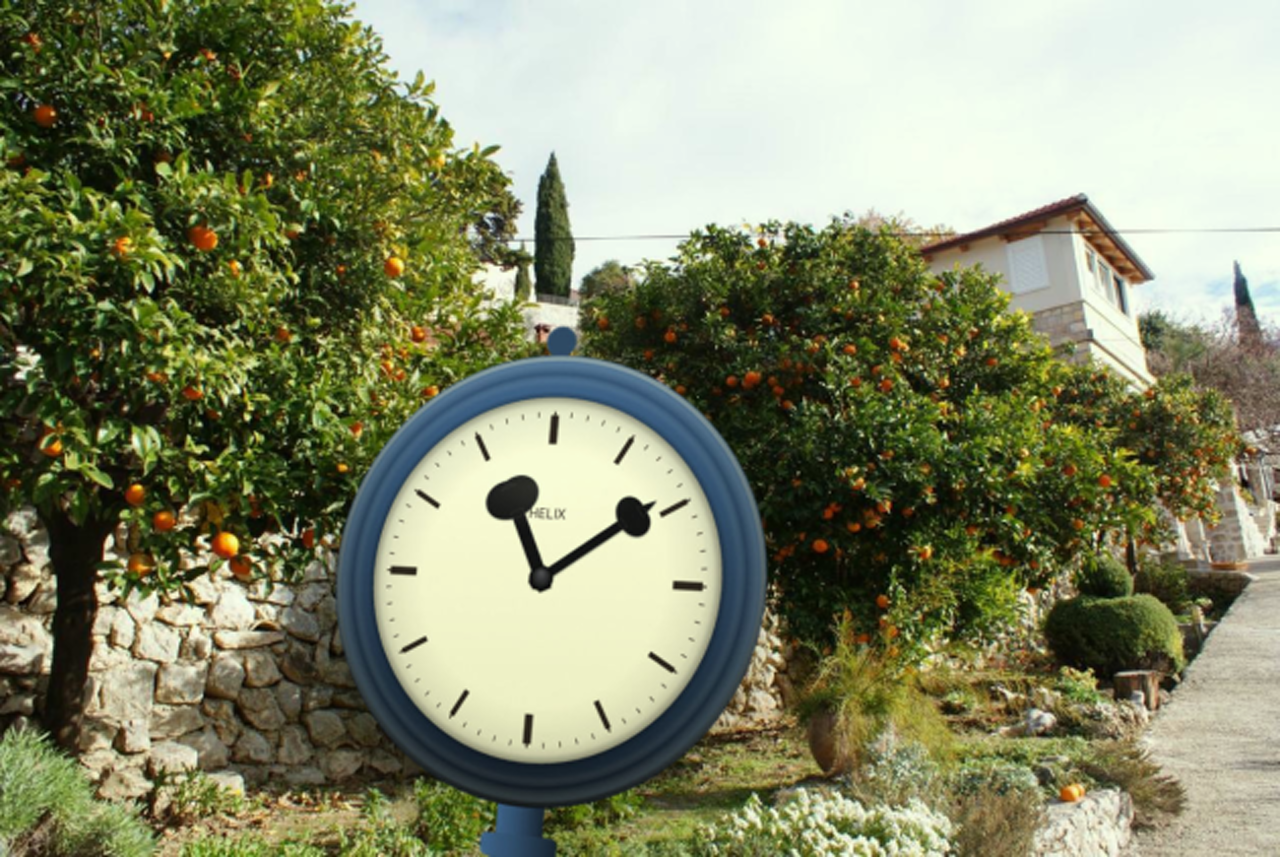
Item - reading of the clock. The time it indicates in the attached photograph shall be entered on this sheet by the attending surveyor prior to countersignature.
11:09
